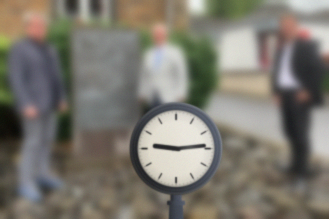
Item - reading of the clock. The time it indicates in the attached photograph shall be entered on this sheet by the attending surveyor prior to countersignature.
9:14
